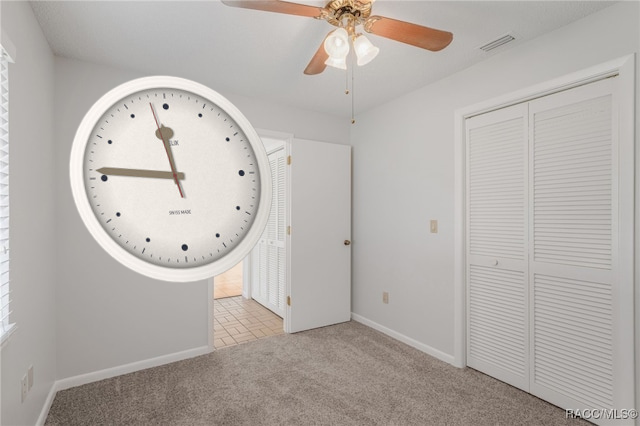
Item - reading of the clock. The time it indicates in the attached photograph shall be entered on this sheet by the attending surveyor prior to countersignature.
11:45:58
